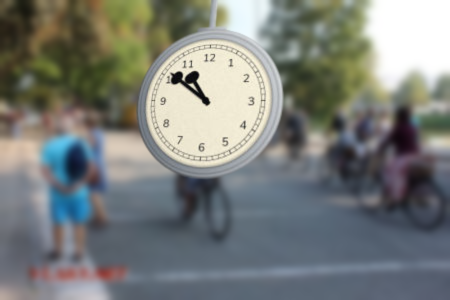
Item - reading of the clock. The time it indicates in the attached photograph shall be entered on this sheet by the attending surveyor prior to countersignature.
10:51
